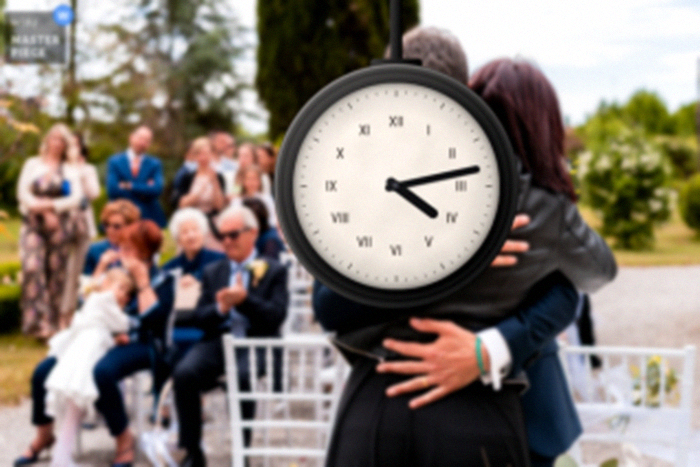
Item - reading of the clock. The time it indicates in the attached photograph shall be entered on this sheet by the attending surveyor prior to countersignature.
4:13
